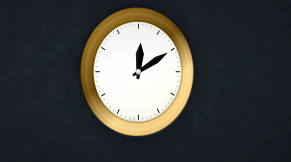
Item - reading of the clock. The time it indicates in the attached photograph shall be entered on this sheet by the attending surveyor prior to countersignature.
12:10
